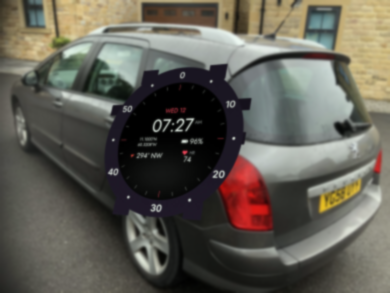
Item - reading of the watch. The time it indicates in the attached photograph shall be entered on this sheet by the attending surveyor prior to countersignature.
7:27
